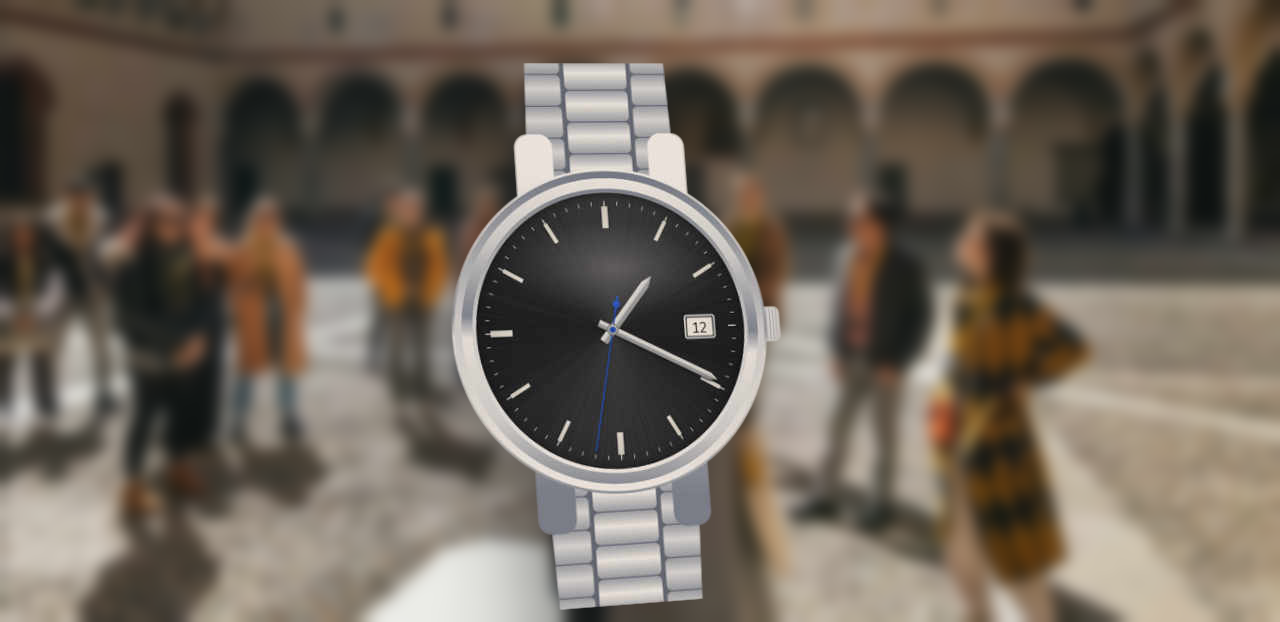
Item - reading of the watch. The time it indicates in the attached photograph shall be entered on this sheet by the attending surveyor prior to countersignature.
1:19:32
